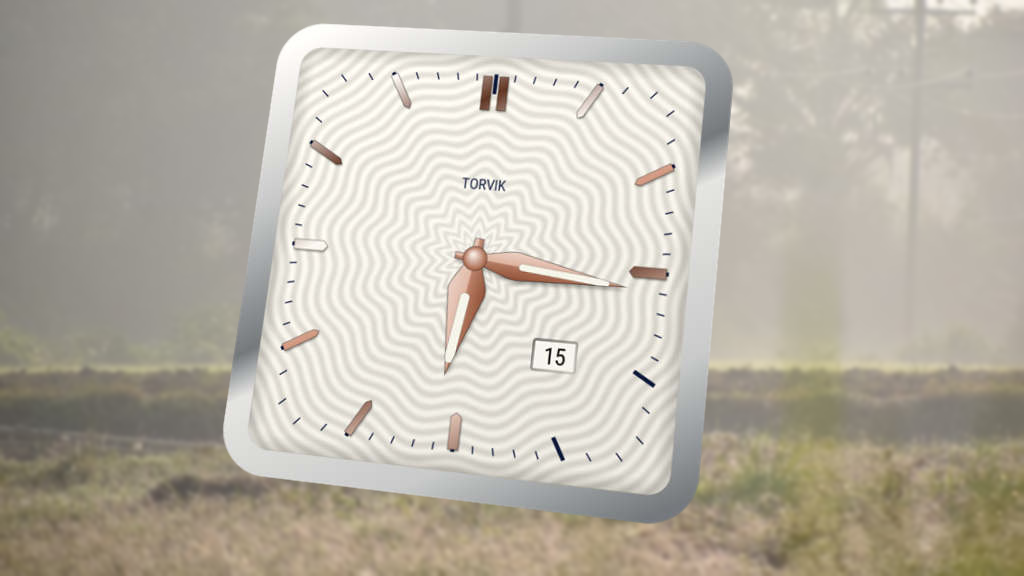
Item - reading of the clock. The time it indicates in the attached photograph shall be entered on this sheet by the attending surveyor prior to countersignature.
6:16
